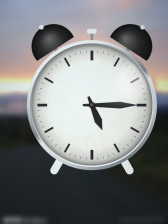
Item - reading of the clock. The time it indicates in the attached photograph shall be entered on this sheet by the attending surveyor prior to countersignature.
5:15
